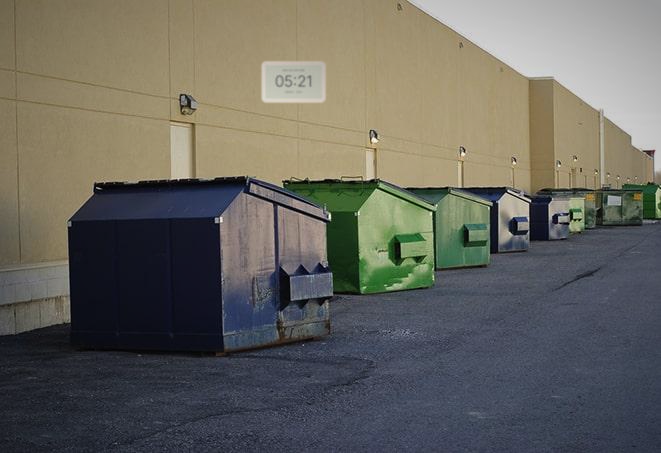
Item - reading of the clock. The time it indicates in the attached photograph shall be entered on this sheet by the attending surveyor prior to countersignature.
5:21
